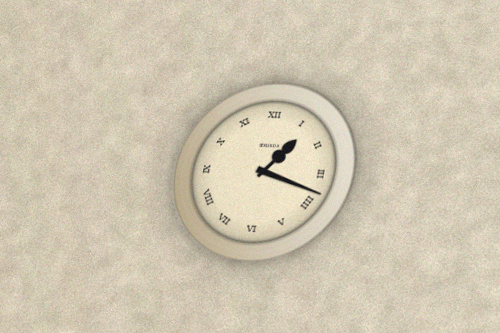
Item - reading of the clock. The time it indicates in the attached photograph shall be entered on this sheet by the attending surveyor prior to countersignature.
1:18
